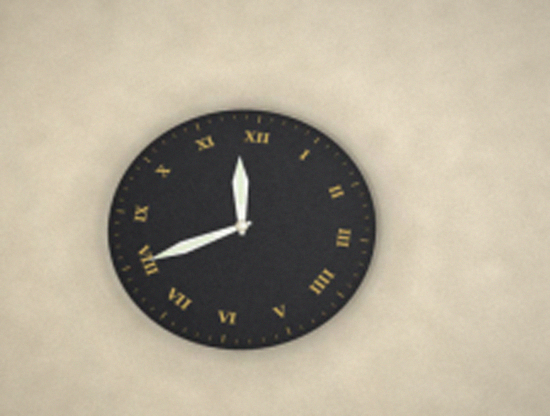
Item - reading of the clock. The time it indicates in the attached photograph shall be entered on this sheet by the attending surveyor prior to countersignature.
11:40
